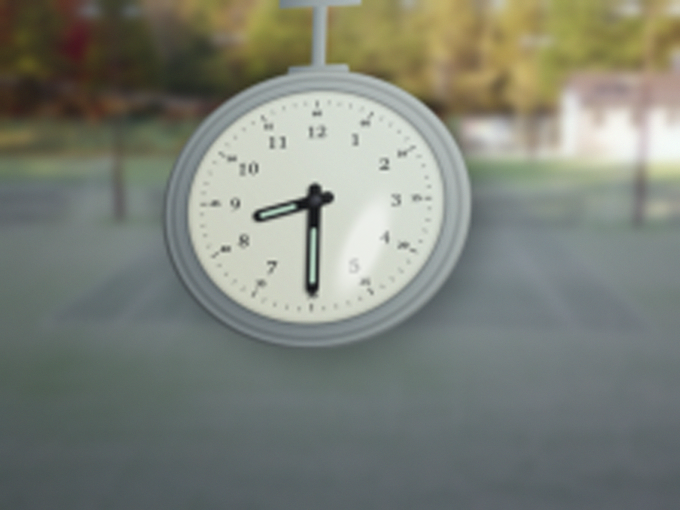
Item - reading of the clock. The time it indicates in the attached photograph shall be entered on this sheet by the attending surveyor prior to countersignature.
8:30
